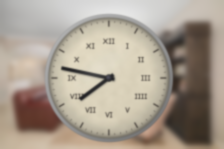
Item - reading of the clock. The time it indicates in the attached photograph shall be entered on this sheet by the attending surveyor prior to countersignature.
7:47
